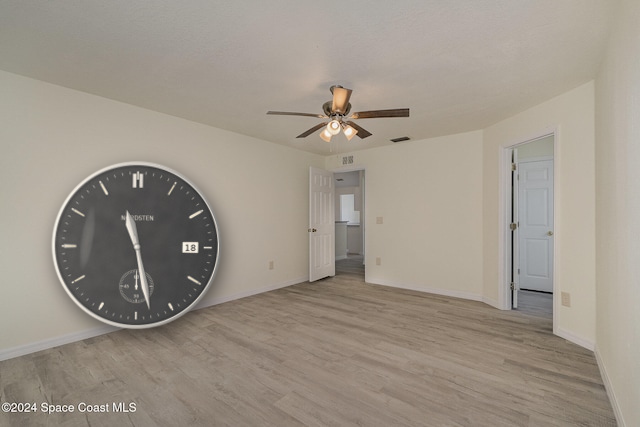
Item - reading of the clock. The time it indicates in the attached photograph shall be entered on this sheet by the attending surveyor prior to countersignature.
11:28
